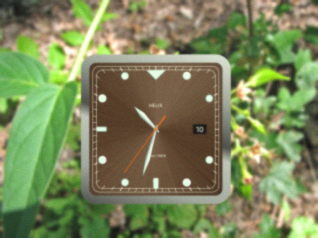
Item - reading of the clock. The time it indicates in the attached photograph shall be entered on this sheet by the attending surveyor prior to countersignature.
10:32:36
